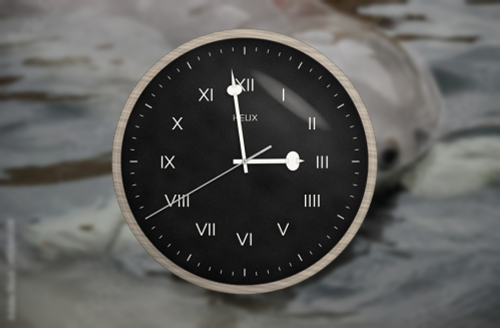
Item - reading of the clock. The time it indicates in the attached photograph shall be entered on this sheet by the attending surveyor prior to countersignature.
2:58:40
